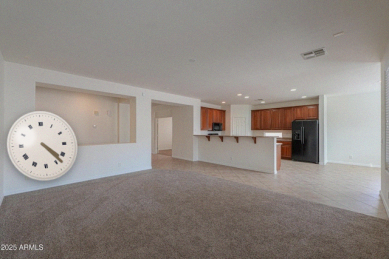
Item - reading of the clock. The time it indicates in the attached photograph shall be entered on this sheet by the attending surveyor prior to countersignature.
4:23
